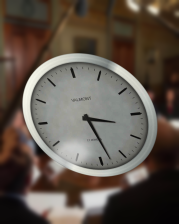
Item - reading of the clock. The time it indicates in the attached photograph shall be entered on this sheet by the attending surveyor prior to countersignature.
3:28
